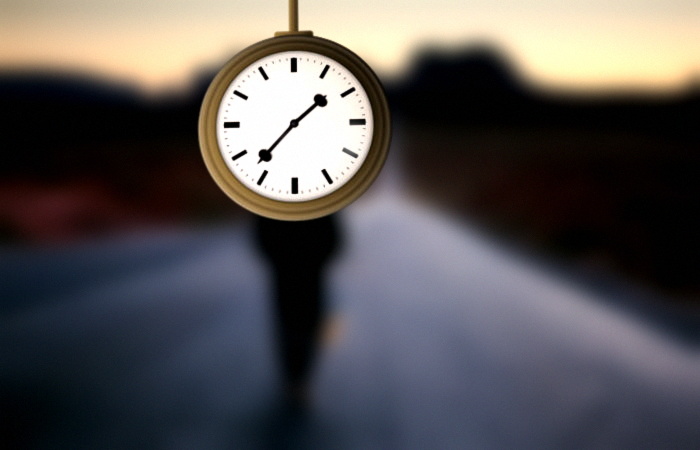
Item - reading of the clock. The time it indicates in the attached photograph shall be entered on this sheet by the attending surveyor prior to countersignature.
1:37
